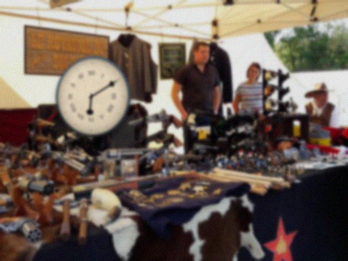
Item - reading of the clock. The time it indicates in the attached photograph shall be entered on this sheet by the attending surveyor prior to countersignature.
6:10
